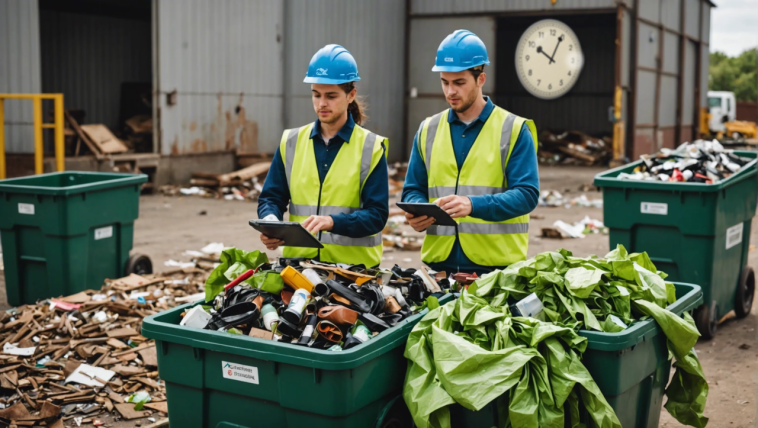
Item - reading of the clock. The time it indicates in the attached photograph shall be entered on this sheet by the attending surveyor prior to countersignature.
10:04
